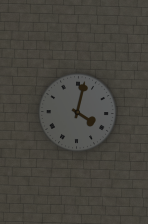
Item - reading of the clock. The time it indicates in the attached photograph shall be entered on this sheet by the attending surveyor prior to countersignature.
4:02
